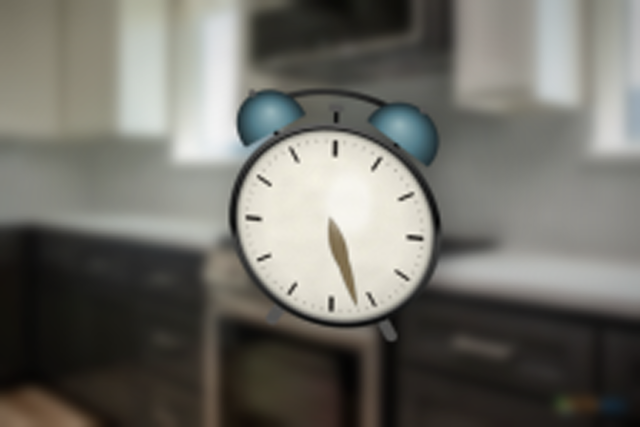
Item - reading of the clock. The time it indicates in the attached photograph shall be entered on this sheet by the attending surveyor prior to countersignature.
5:27
